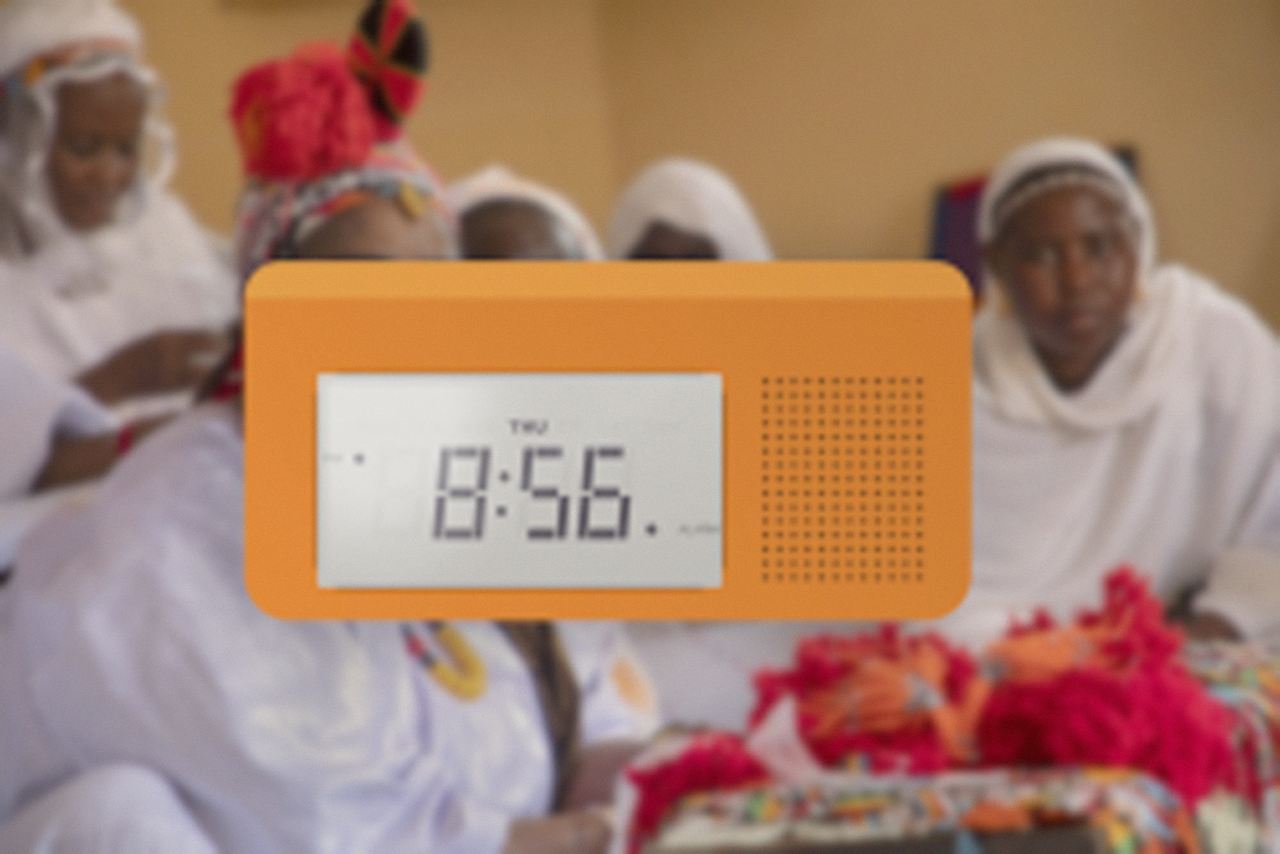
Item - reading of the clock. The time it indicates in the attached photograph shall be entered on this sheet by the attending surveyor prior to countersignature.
8:56
